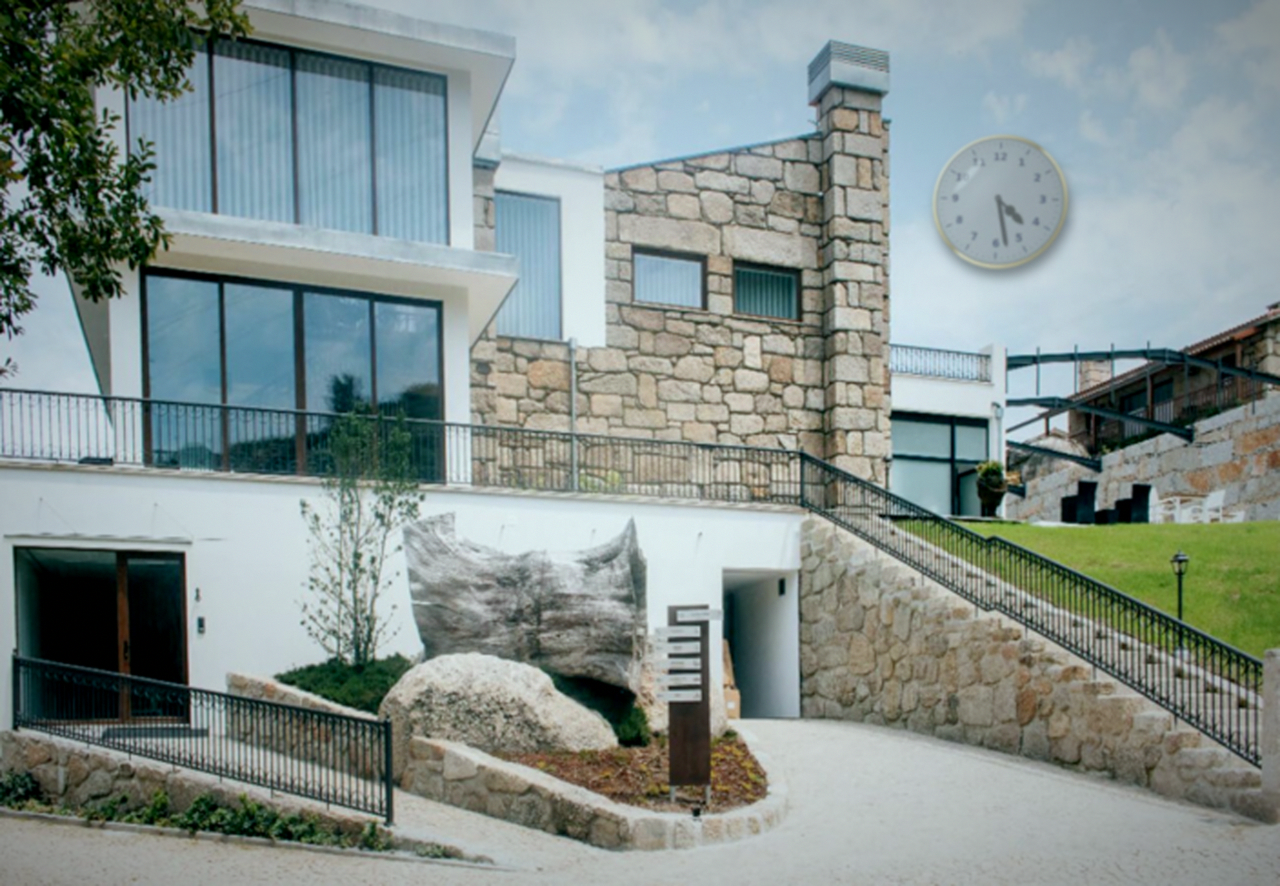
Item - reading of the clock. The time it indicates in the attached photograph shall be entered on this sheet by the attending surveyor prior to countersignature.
4:28
